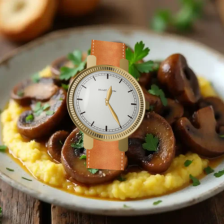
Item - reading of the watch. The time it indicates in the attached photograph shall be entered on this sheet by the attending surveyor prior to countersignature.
12:25
